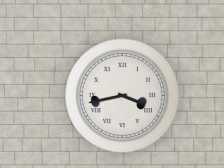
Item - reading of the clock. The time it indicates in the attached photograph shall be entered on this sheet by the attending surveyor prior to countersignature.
3:43
